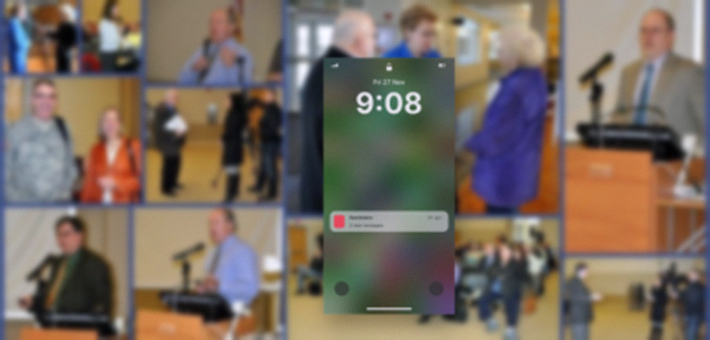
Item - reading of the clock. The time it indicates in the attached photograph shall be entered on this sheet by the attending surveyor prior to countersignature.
9:08
